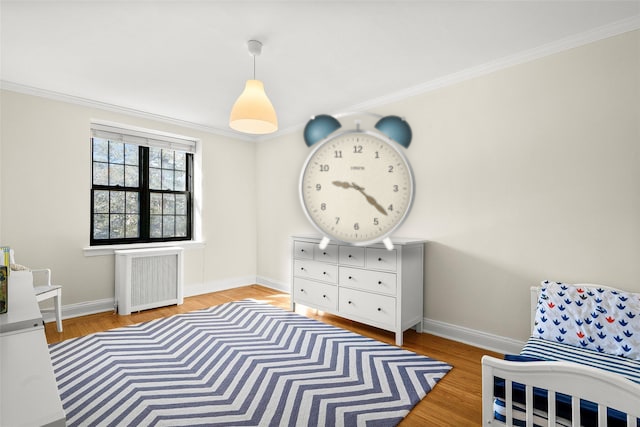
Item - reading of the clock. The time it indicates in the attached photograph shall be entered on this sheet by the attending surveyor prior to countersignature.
9:22
